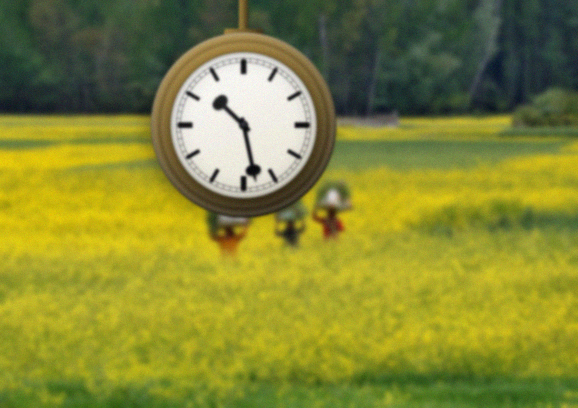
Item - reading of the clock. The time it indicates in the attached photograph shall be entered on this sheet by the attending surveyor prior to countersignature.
10:28
